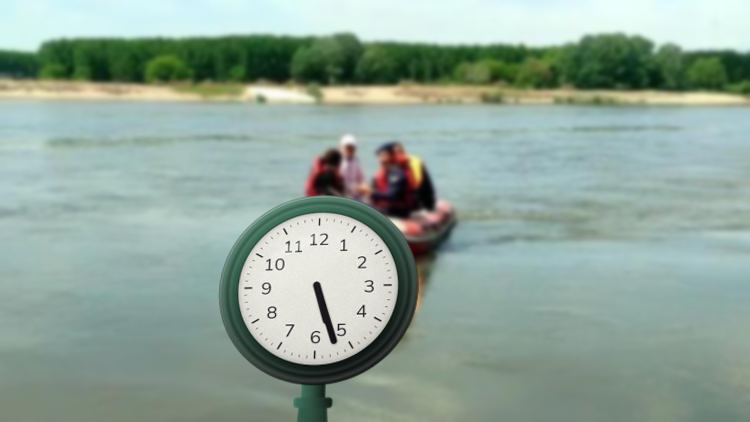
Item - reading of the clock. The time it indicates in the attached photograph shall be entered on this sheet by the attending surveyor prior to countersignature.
5:27
